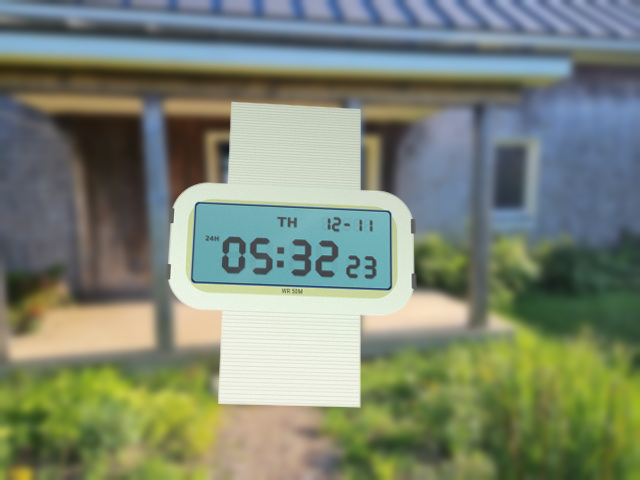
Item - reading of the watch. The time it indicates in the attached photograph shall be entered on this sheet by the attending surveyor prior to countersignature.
5:32:23
